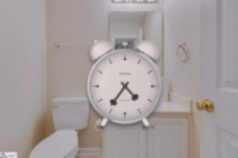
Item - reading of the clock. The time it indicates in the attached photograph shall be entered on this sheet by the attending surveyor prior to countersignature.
4:36
